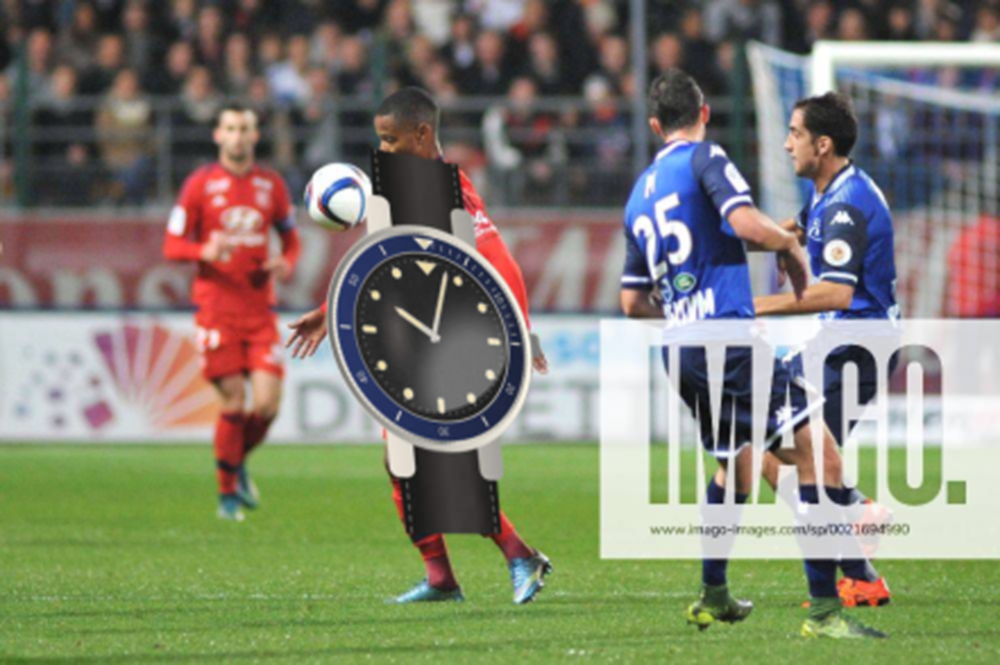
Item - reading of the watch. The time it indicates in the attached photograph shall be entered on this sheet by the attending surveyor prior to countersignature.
10:03
